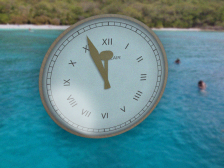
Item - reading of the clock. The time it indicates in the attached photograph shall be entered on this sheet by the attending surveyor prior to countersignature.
11:56
